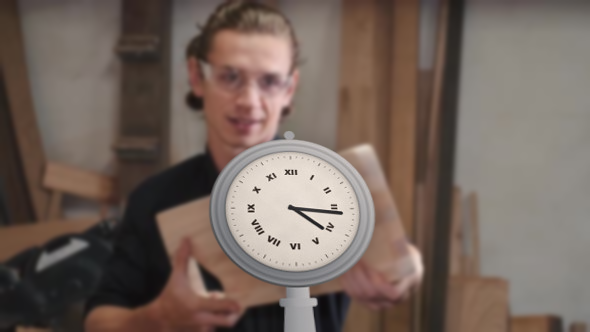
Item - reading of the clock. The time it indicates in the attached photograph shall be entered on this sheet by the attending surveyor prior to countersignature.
4:16
